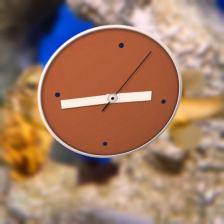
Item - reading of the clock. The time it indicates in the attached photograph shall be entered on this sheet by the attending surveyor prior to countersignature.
2:43:05
